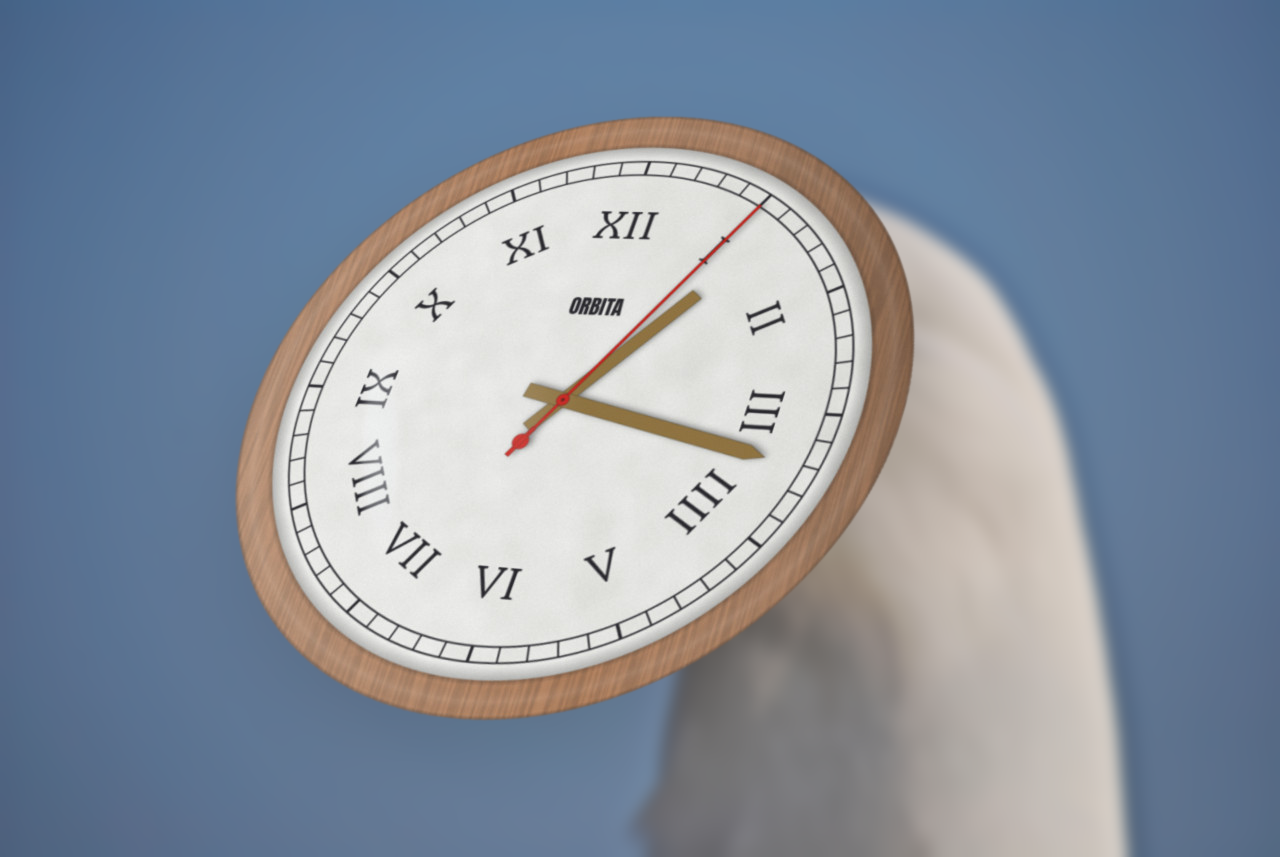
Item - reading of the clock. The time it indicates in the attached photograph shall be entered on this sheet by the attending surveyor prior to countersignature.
1:17:05
